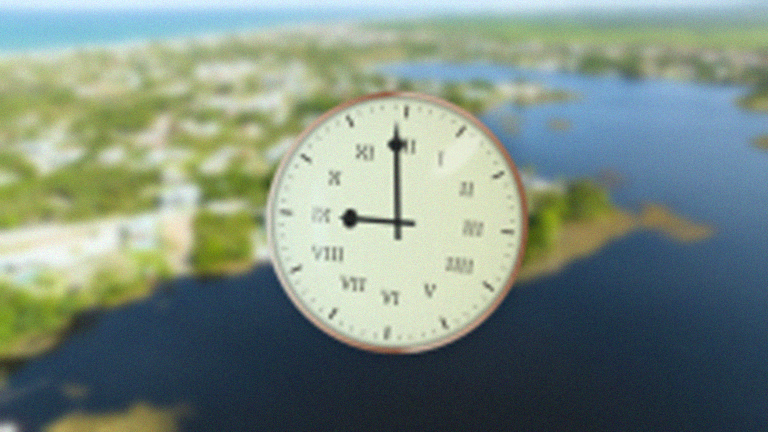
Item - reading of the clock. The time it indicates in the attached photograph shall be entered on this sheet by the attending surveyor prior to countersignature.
8:59
